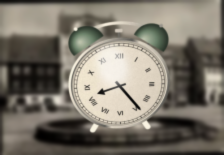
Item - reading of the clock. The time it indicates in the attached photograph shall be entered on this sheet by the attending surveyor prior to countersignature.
8:24
